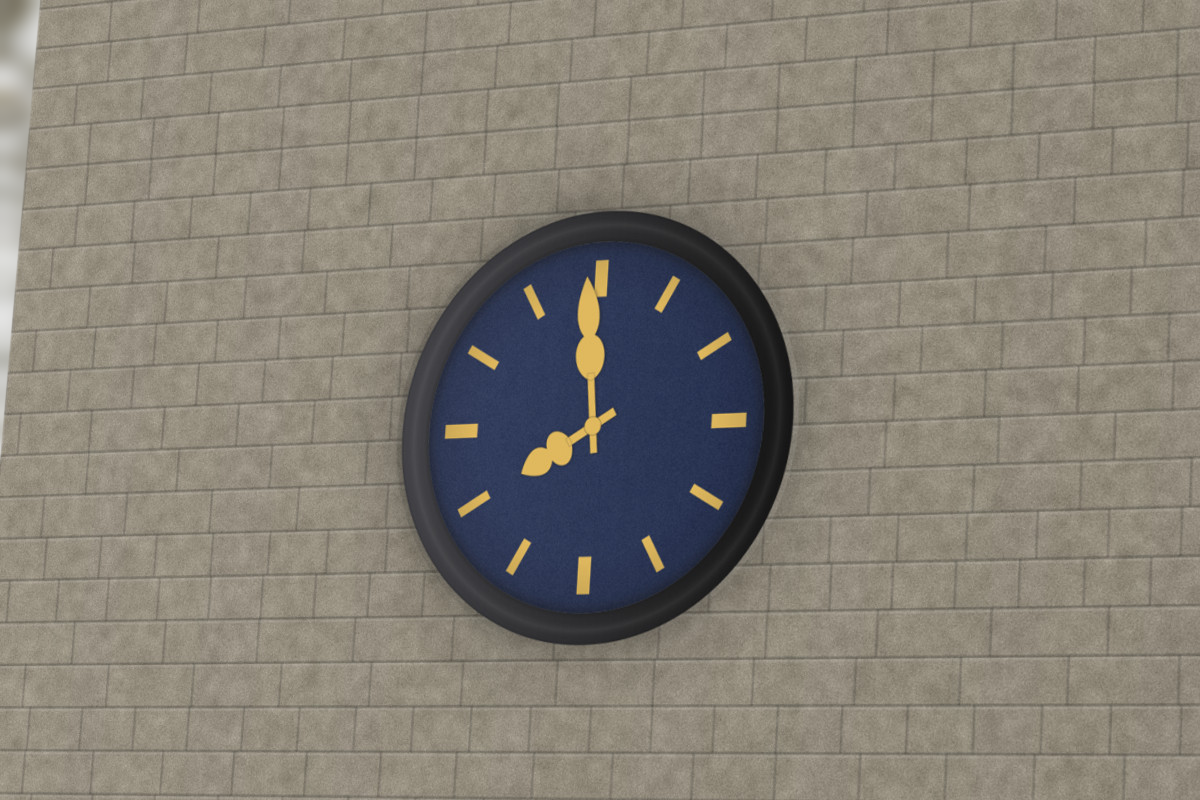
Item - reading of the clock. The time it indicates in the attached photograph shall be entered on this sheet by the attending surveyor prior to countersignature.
7:59
